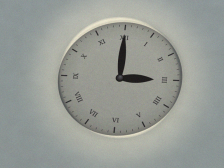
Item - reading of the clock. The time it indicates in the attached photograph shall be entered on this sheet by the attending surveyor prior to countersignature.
3:00
